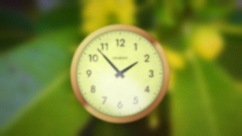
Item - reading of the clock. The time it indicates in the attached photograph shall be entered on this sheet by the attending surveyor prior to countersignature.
1:53
